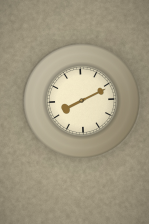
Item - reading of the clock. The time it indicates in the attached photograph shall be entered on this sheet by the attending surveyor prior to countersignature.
8:11
